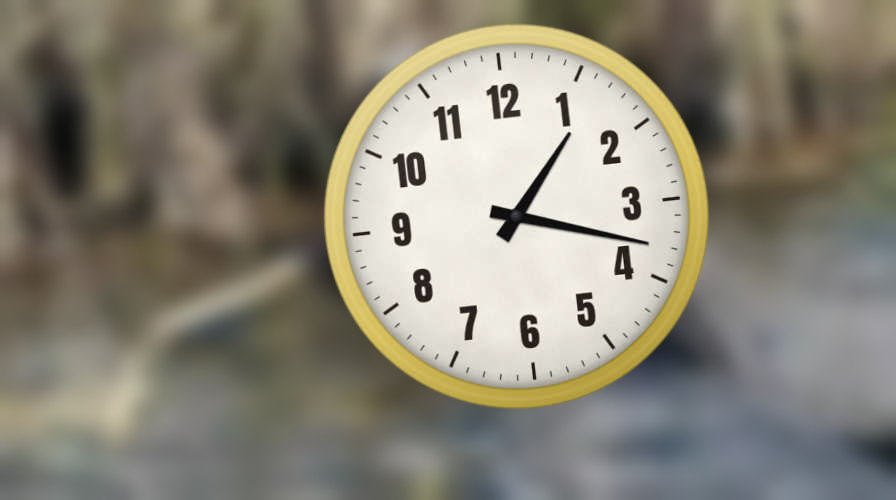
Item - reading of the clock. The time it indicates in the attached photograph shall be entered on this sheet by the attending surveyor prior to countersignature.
1:18
